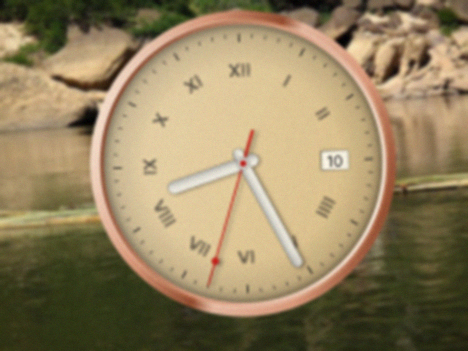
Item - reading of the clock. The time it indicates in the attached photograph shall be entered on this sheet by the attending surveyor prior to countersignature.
8:25:33
